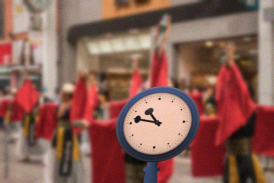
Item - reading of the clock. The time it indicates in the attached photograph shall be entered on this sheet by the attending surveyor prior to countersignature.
10:47
